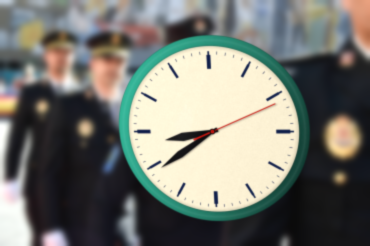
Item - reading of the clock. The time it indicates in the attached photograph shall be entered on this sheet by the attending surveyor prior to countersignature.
8:39:11
